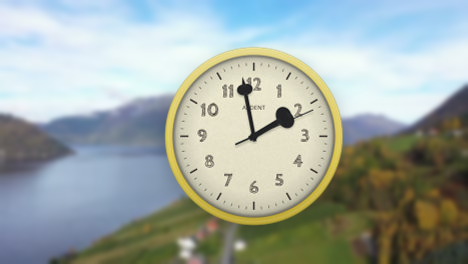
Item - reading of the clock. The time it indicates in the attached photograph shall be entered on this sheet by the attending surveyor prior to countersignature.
1:58:11
